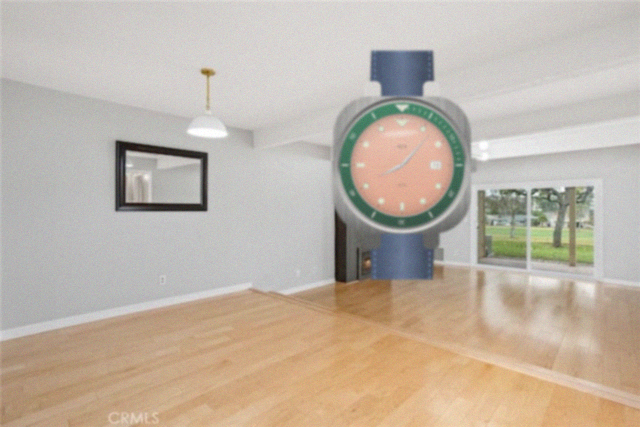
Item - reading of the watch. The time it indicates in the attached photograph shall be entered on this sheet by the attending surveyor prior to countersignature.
8:07
